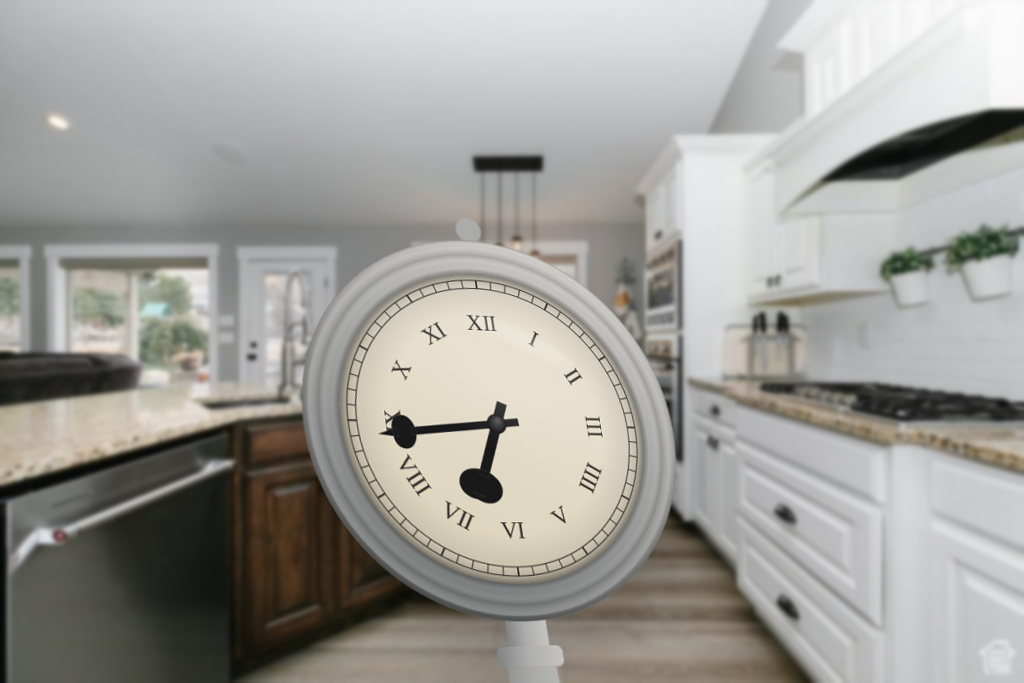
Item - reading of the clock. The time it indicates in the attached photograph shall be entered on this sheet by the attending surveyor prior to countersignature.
6:44
